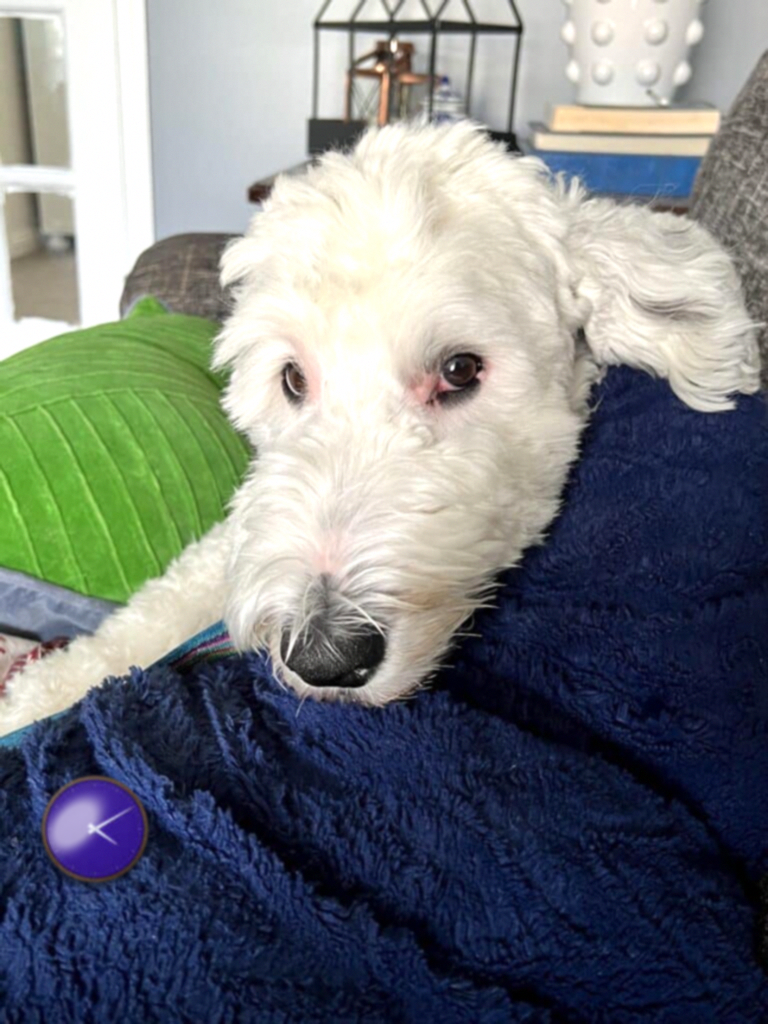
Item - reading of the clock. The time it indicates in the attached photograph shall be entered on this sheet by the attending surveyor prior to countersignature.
4:10
